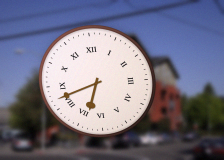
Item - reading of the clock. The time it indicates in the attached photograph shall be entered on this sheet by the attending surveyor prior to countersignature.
6:42
